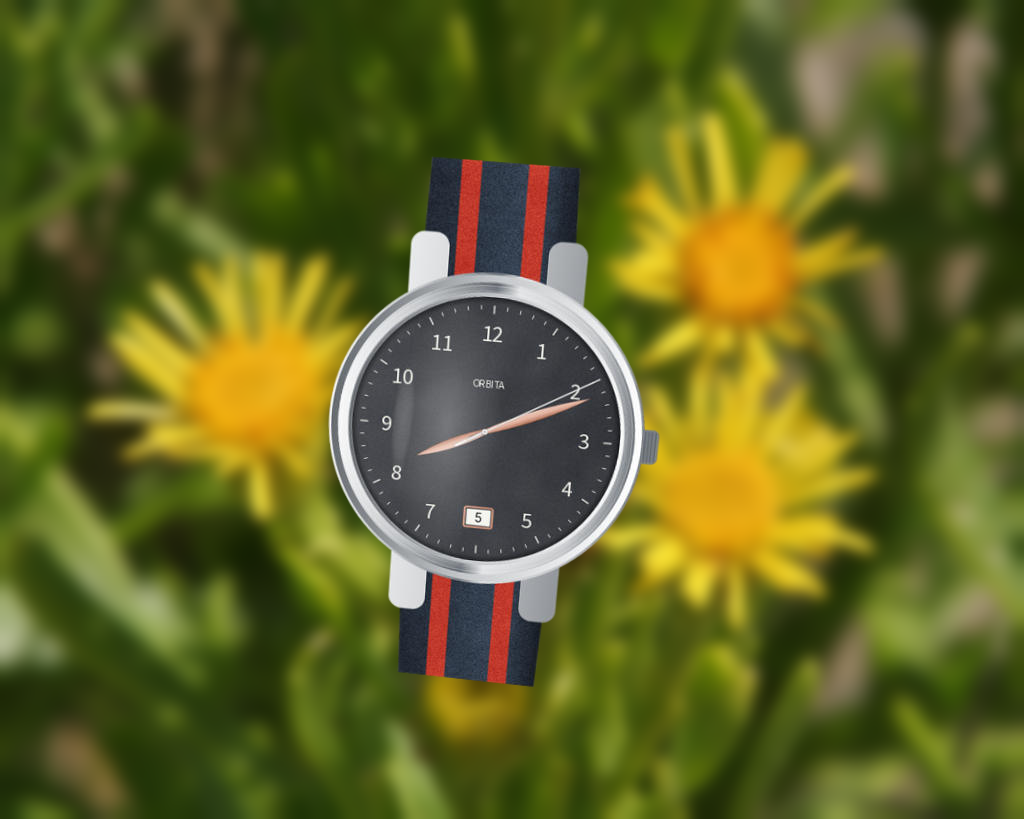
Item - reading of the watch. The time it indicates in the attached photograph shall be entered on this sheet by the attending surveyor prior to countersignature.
8:11:10
